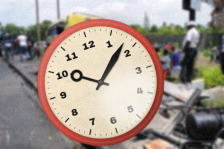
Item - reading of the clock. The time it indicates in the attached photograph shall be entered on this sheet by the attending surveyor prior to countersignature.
10:08
